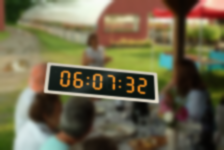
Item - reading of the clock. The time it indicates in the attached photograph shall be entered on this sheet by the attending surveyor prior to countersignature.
6:07:32
